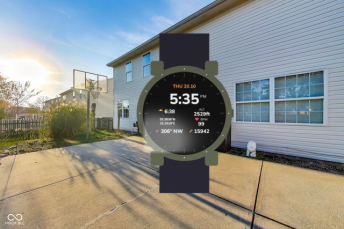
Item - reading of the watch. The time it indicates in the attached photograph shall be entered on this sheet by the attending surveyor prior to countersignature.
5:35
